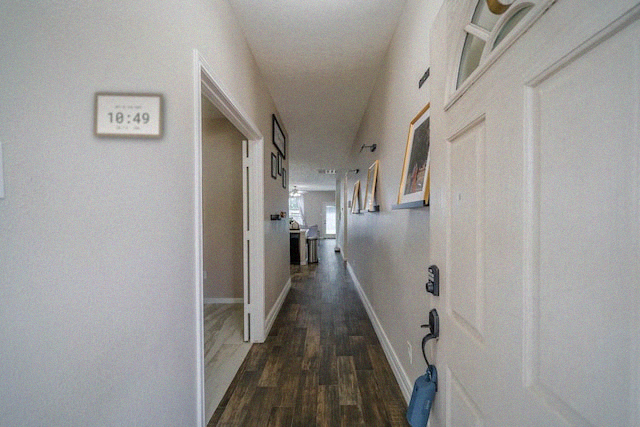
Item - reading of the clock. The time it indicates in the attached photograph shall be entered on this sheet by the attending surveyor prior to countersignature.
10:49
